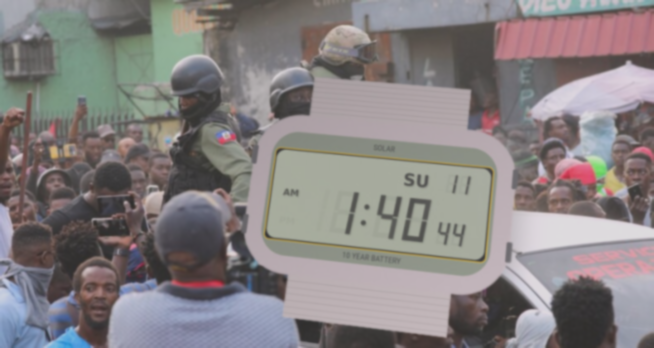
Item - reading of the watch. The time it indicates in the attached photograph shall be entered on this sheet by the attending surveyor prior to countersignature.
1:40:44
